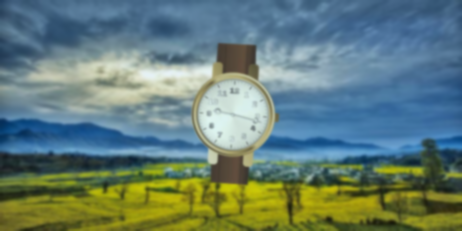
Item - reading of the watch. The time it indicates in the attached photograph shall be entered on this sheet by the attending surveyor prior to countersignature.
9:17
